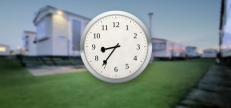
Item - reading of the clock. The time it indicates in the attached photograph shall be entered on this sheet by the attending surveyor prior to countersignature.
8:36
